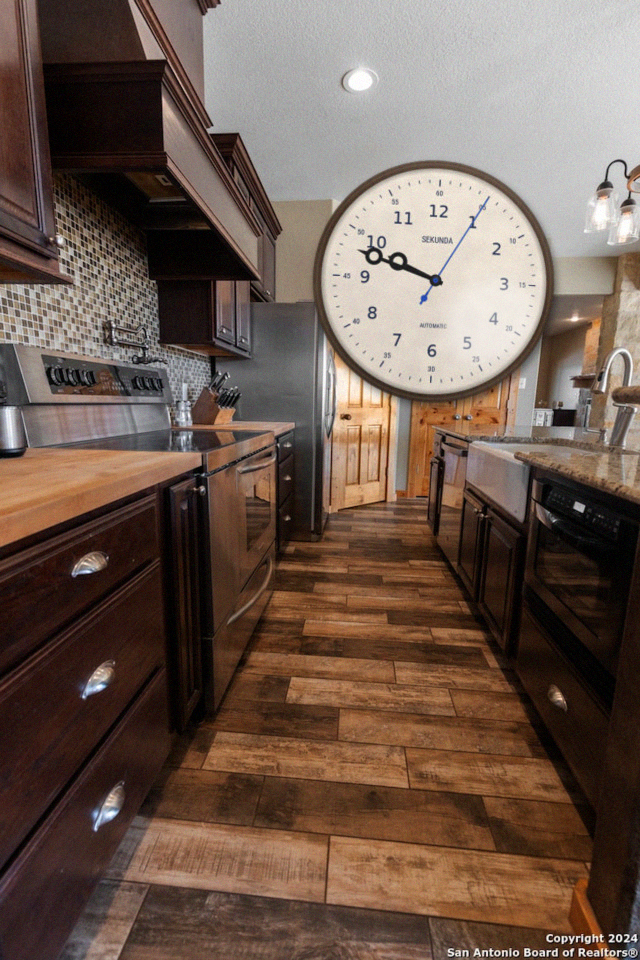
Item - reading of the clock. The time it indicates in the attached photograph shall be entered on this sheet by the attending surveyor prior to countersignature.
9:48:05
